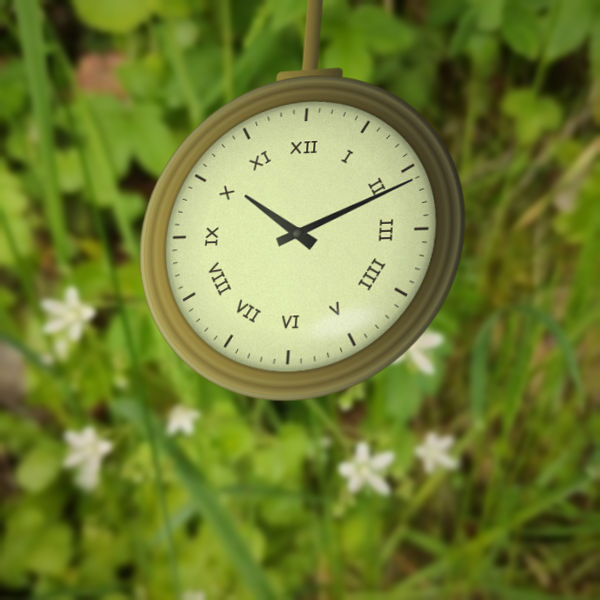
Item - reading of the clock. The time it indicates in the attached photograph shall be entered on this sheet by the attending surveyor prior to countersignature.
10:11
